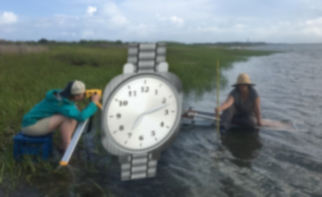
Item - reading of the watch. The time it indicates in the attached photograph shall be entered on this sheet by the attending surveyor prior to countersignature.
7:12
